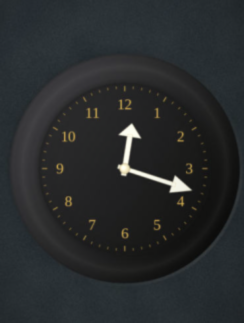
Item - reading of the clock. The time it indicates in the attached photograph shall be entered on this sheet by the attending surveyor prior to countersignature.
12:18
